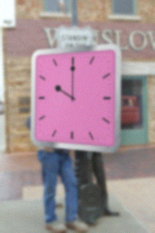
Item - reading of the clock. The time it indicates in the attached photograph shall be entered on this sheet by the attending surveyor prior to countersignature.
10:00
